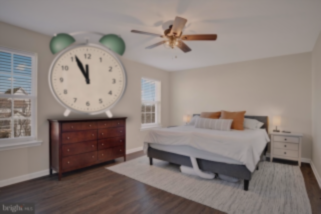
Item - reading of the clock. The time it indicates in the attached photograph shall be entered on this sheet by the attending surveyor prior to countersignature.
11:56
